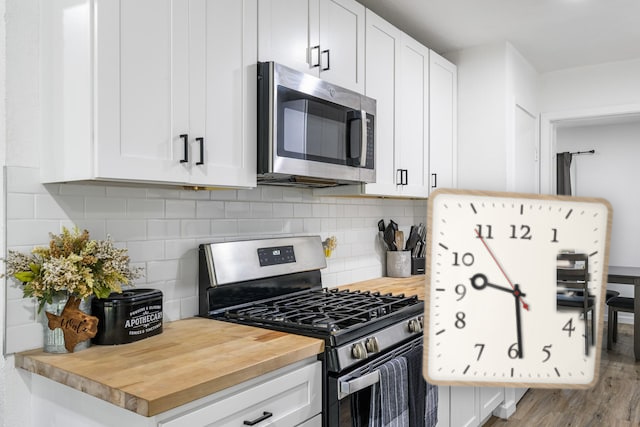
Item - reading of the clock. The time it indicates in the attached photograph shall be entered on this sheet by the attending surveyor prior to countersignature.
9:28:54
